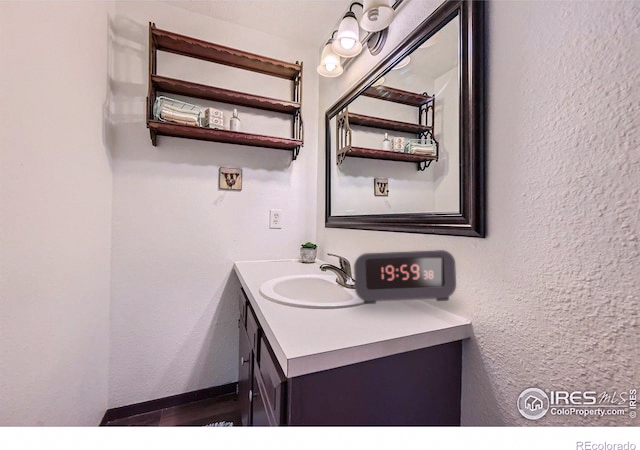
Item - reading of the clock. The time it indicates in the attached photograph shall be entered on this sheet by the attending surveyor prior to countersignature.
19:59
